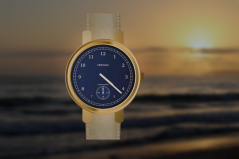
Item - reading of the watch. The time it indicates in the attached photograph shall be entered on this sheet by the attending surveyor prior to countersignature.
4:22
